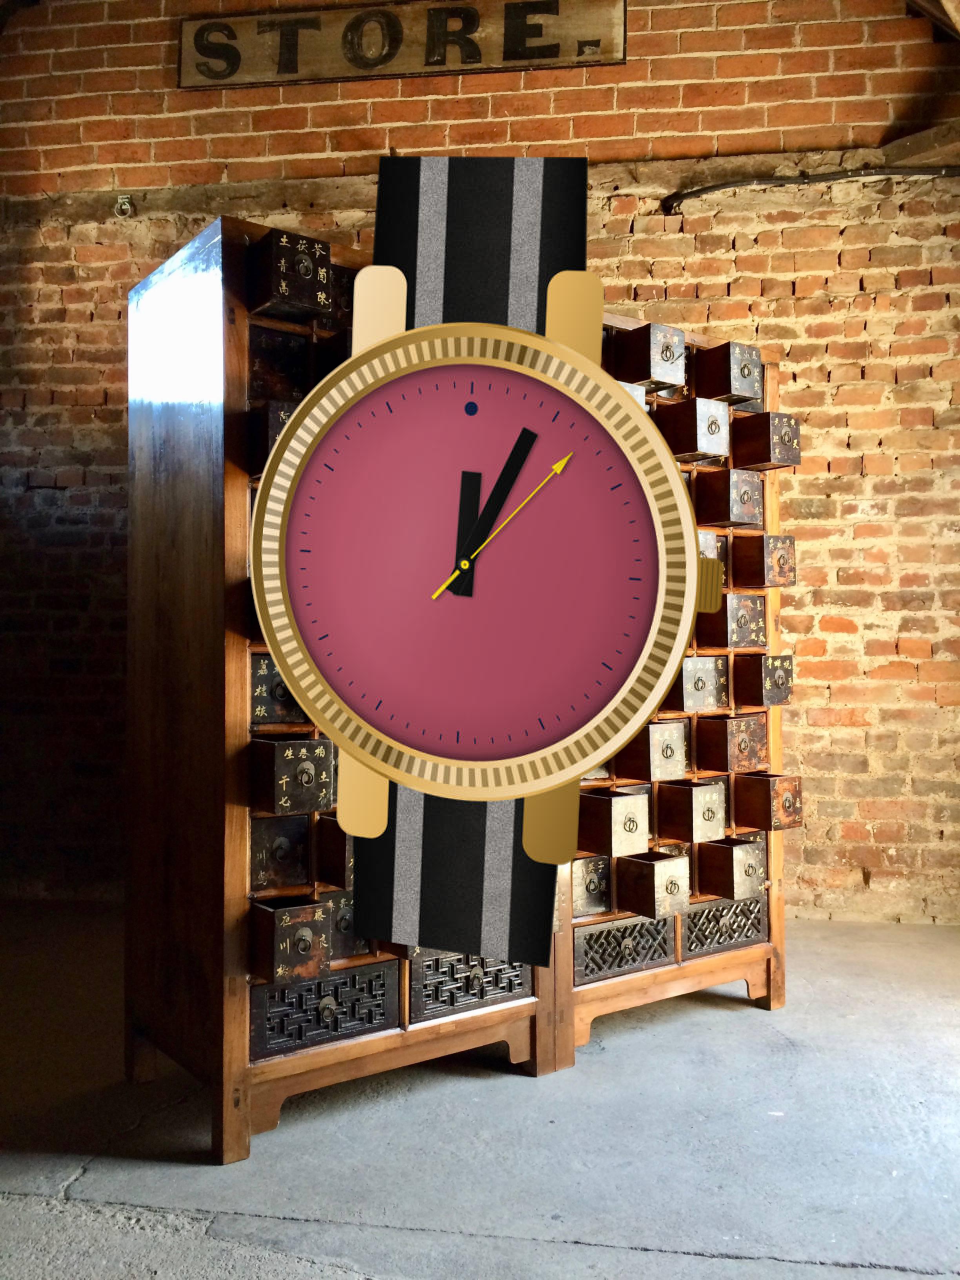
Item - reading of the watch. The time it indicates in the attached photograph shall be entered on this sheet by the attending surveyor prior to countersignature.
12:04:07
